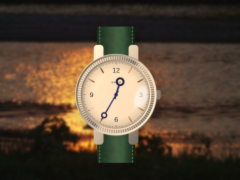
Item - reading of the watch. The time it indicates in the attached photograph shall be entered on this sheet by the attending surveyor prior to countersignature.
12:35
